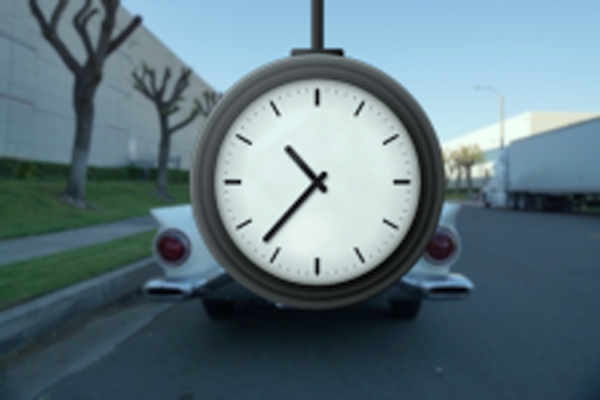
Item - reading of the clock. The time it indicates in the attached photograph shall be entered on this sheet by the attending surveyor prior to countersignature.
10:37
